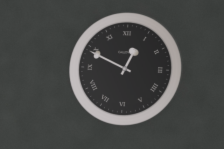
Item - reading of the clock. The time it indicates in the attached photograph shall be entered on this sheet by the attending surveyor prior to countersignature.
12:49
